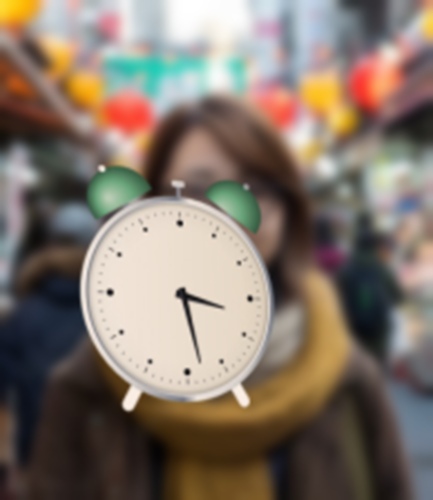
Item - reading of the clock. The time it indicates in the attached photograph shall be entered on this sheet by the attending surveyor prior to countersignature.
3:28
